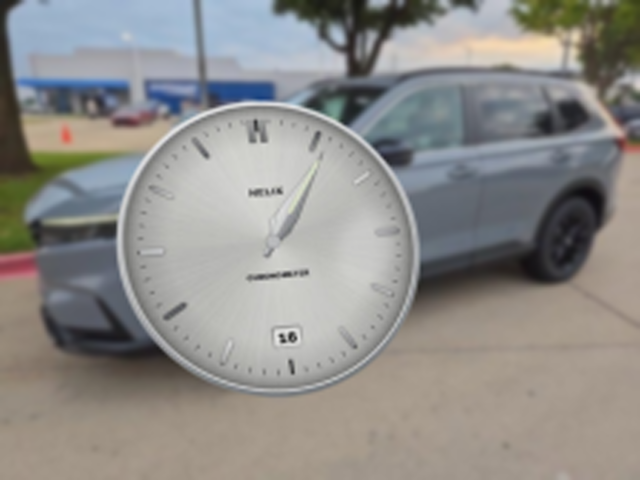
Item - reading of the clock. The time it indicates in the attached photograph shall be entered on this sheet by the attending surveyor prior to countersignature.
1:06
